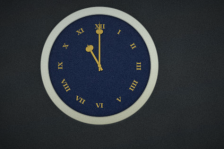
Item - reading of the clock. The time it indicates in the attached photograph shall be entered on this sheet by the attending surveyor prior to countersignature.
11:00
